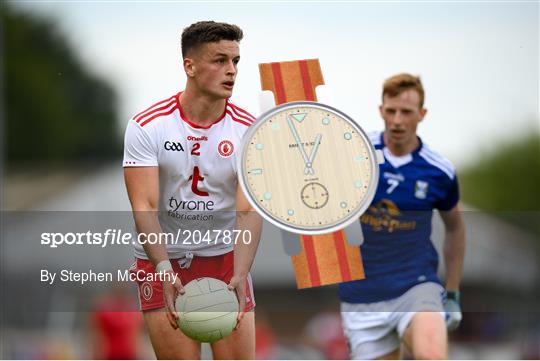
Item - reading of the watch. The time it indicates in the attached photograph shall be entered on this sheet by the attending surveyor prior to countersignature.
12:58
